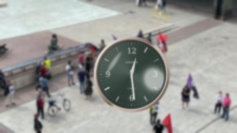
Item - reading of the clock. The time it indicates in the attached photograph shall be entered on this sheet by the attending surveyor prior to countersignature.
12:29
